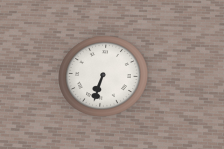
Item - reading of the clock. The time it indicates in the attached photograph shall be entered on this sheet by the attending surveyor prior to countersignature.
6:32
